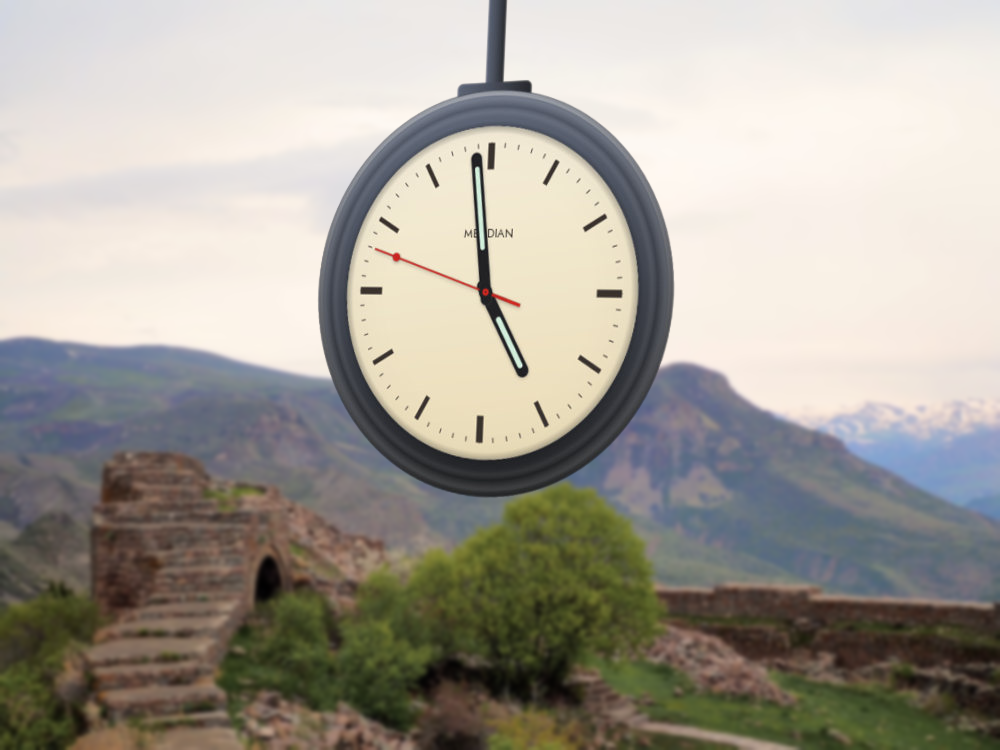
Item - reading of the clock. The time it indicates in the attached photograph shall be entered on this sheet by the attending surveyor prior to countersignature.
4:58:48
